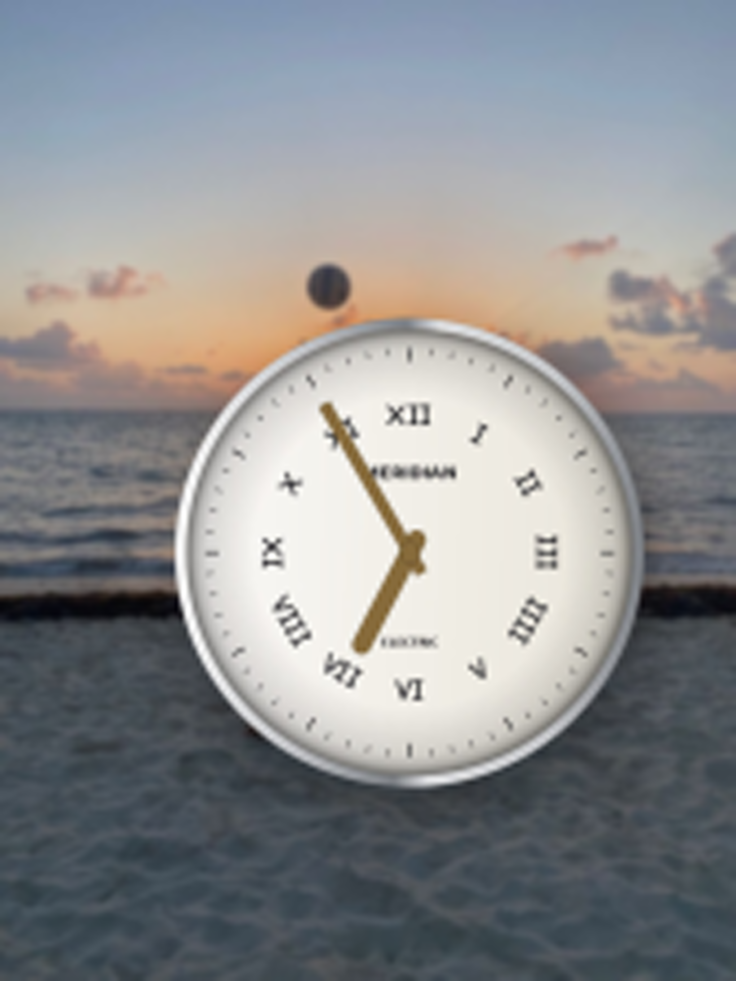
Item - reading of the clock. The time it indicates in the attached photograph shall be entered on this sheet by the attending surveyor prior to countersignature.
6:55
